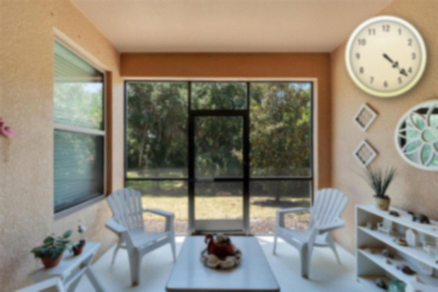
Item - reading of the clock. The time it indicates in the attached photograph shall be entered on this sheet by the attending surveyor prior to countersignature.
4:22
